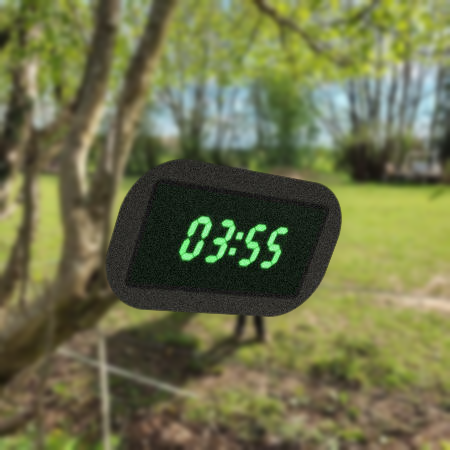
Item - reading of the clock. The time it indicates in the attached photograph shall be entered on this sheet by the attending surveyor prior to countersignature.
3:55
